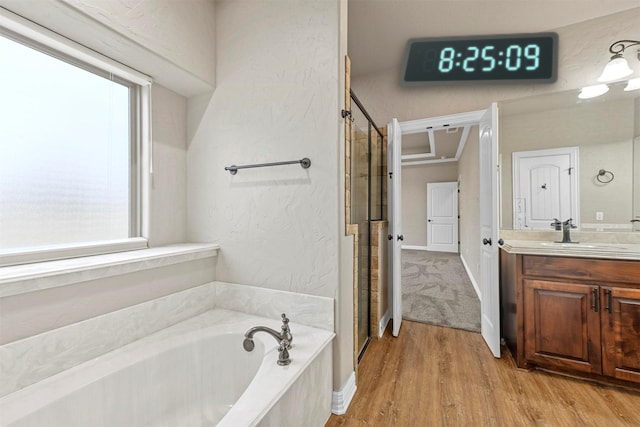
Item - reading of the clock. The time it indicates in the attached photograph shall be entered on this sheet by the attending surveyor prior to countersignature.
8:25:09
